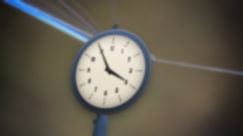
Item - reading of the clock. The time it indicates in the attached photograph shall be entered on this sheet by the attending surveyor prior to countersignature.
3:55
